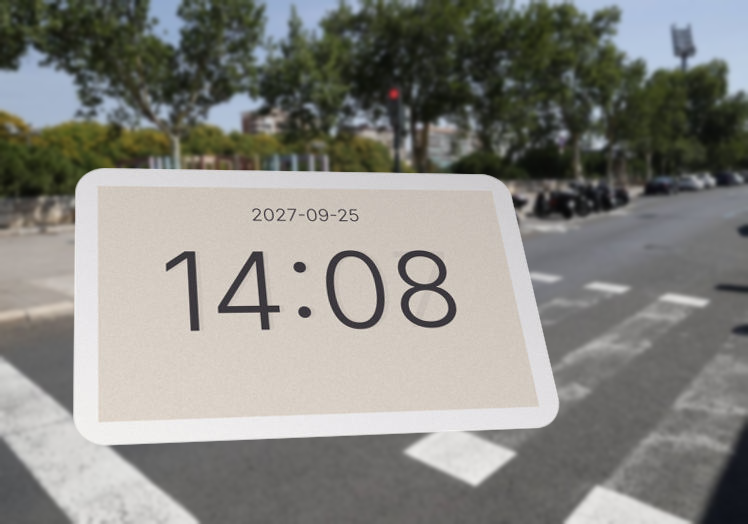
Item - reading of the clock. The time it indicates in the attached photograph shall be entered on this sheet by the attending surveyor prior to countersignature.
14:08
